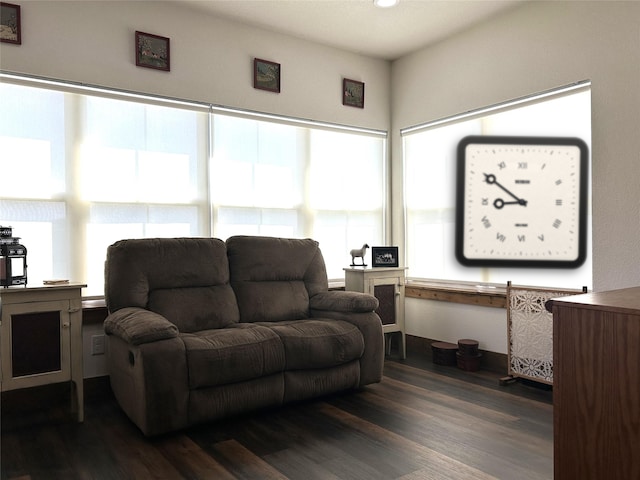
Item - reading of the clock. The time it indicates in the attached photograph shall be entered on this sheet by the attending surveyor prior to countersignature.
8:51
